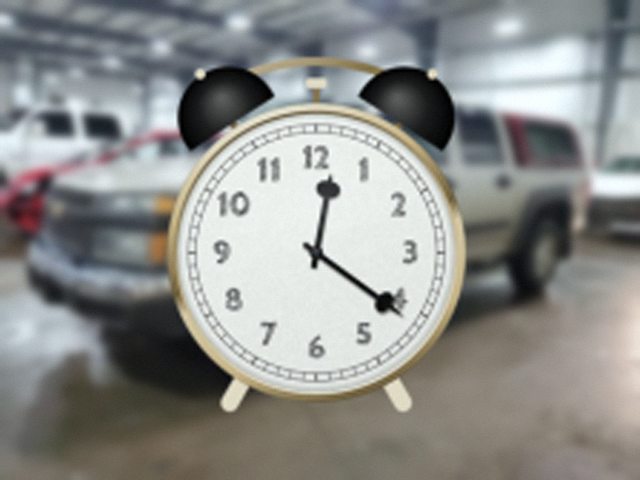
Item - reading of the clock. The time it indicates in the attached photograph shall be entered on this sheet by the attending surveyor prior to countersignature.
12:21
